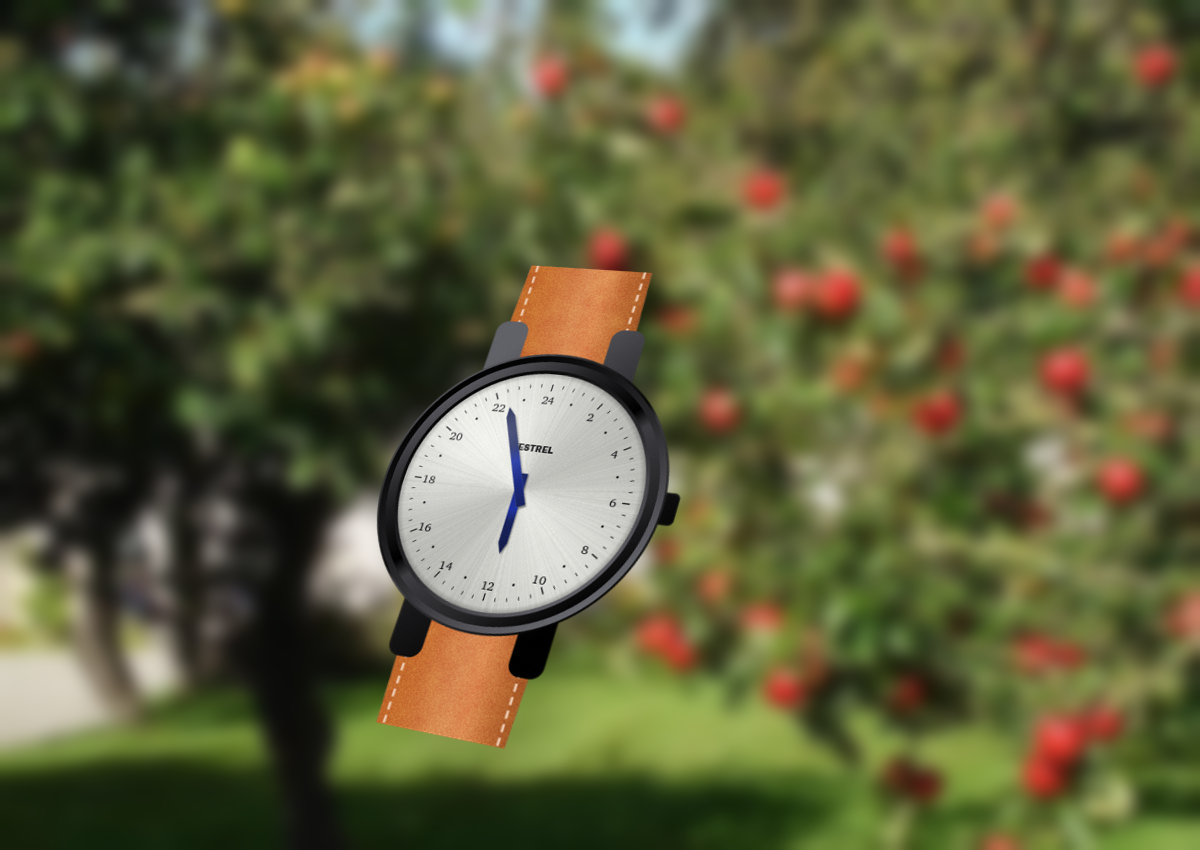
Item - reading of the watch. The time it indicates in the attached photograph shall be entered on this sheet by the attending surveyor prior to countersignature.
11:56
